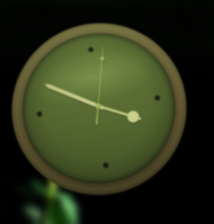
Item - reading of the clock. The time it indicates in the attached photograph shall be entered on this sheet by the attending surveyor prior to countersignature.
3:50:02
